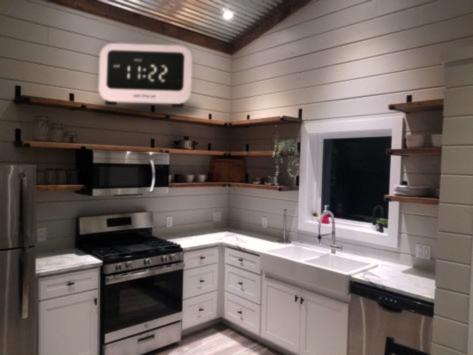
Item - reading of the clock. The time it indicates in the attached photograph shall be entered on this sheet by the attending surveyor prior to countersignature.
11:22
